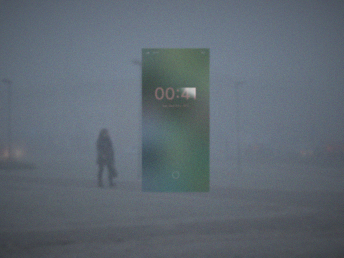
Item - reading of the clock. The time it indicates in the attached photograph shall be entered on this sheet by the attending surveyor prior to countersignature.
0:41
